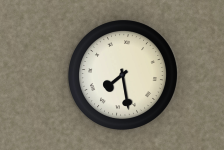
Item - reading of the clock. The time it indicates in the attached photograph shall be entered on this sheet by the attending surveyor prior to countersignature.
7:27
